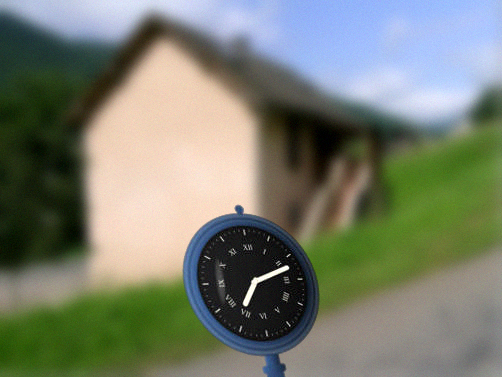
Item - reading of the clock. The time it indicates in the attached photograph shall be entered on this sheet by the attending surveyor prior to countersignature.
7:12
